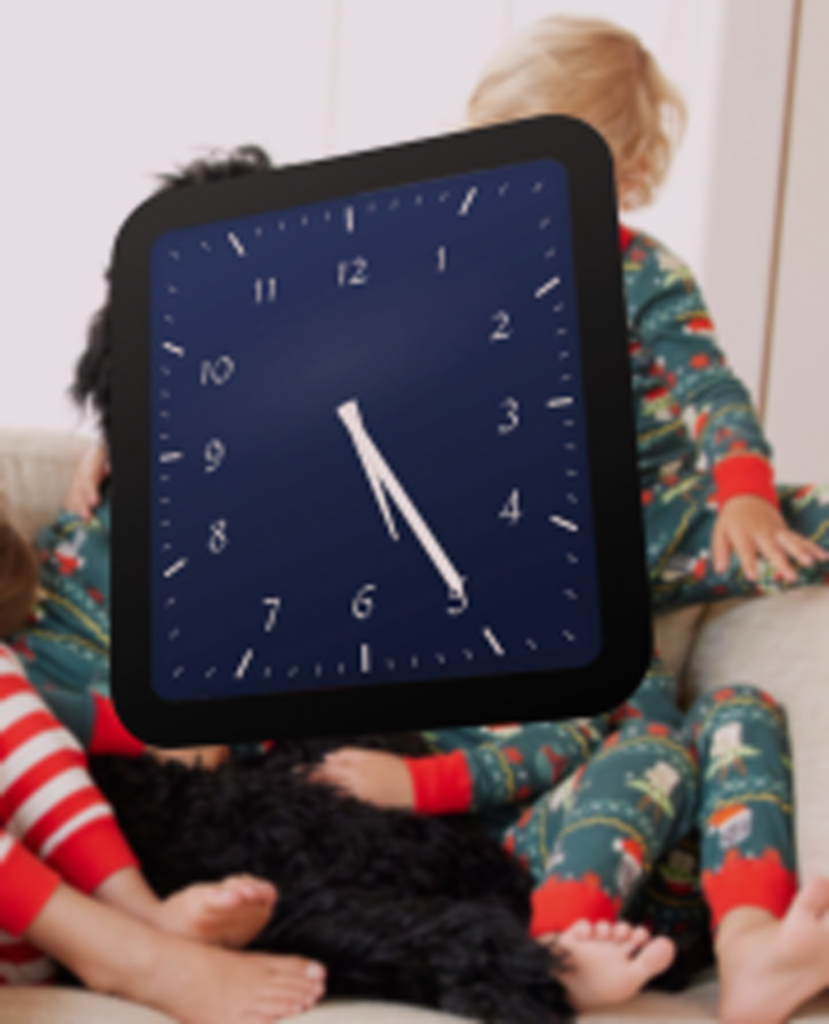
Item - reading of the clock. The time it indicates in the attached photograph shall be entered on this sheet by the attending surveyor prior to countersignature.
5:25
